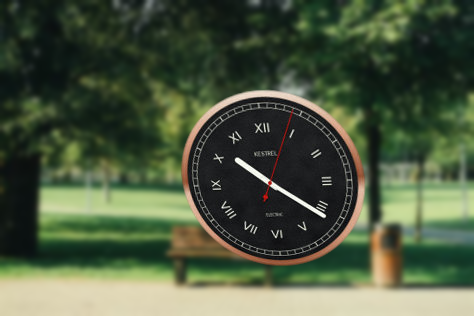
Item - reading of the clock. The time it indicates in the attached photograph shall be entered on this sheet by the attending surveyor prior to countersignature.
10:21:04
